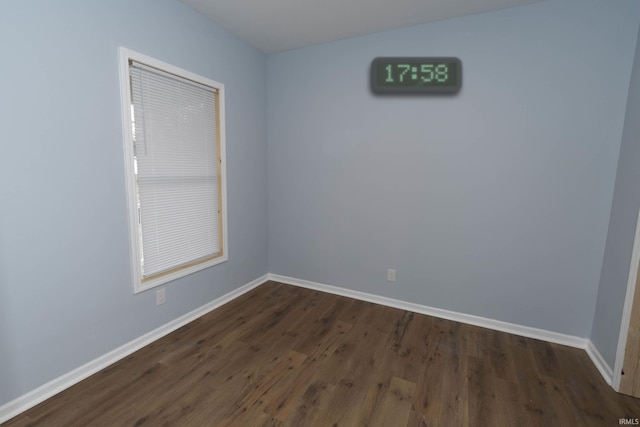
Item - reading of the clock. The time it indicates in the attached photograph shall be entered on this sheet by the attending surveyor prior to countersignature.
17:58
